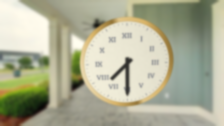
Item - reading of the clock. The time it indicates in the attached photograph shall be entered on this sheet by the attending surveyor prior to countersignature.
7:30
